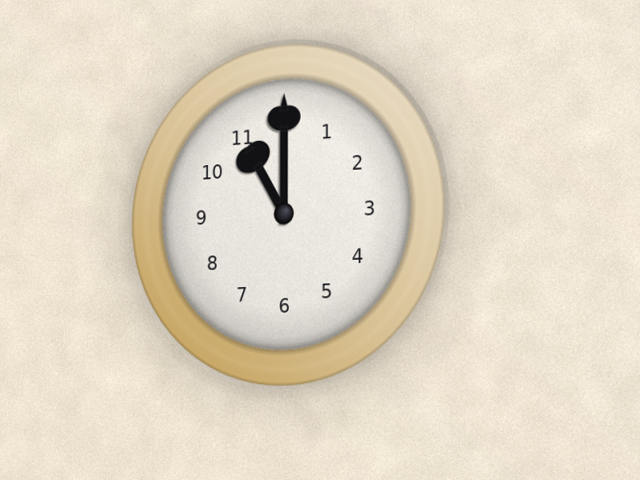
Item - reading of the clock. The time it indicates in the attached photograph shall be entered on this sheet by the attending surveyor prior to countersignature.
11:00
